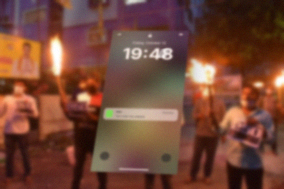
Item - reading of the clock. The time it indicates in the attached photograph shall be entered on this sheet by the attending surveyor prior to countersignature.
19:48
